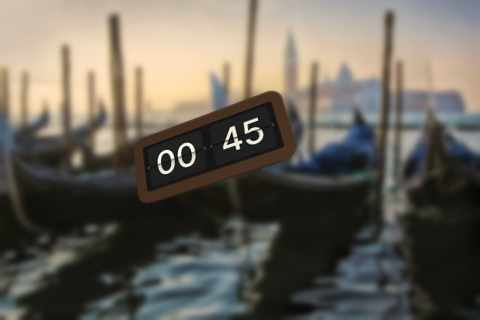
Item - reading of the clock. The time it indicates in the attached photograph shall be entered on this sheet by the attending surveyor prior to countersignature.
0:45
